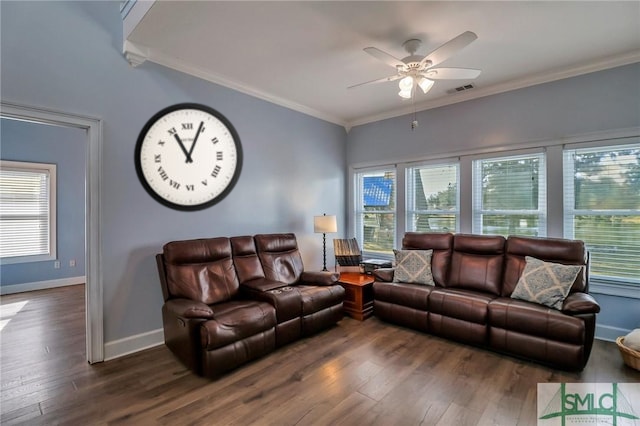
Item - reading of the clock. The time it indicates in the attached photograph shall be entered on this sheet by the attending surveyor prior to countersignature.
11:04
